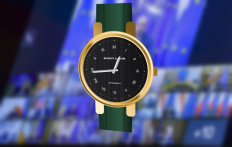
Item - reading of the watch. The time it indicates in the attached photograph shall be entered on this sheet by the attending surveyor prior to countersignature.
12:44
